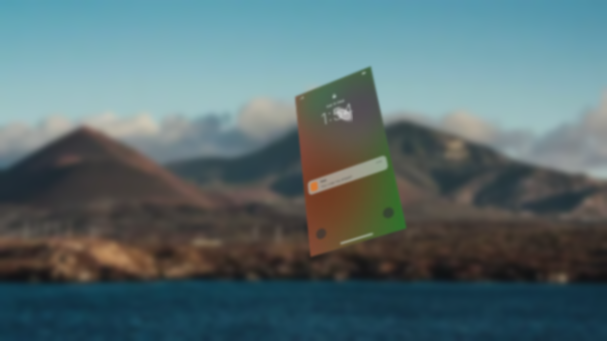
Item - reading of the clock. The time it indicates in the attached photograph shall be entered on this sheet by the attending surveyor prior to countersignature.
1:54
